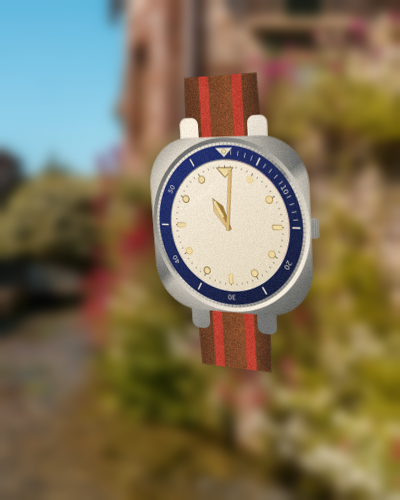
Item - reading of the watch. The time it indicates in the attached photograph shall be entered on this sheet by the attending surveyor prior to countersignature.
11:01
